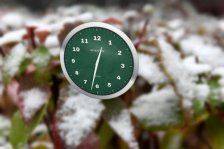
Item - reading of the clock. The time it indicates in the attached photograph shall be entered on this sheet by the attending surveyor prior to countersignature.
12:32
